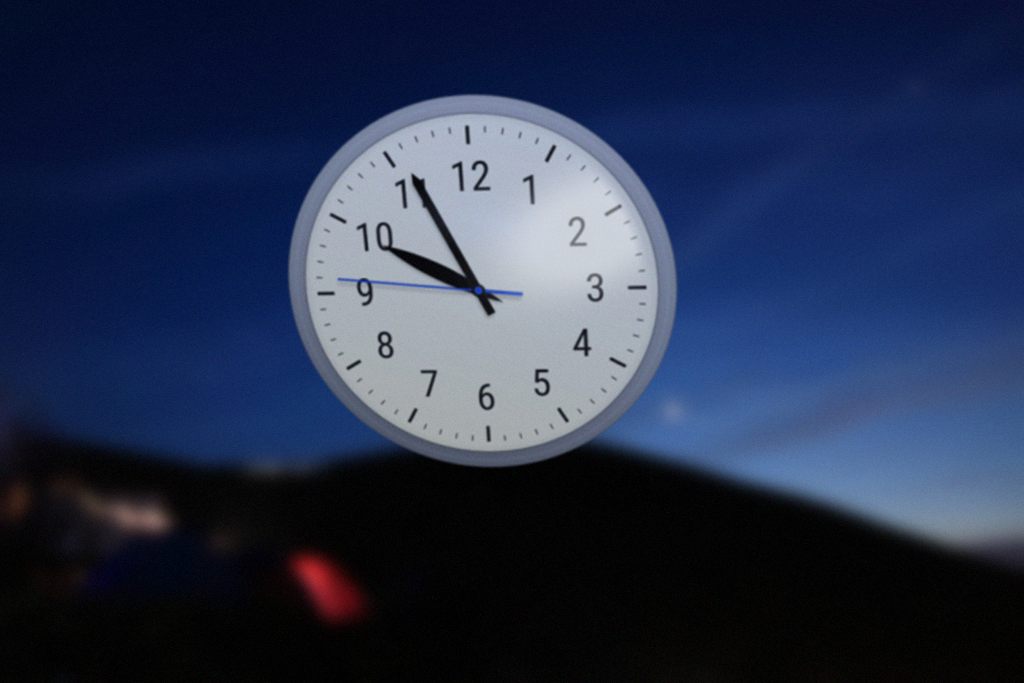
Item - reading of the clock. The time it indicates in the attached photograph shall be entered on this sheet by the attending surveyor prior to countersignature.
9:55:46
